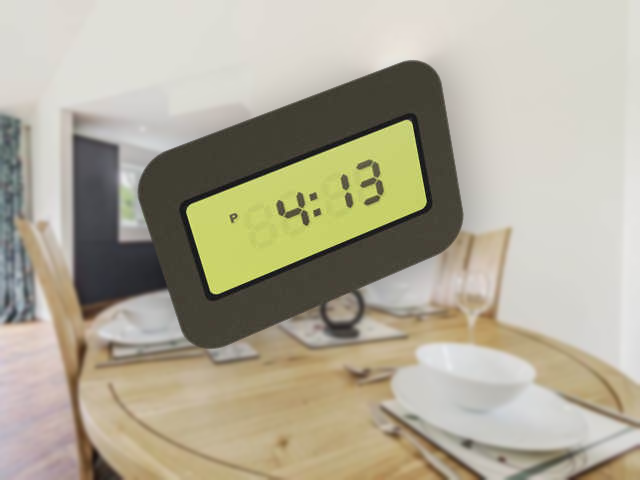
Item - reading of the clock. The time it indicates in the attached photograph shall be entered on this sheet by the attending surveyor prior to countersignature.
4:13
